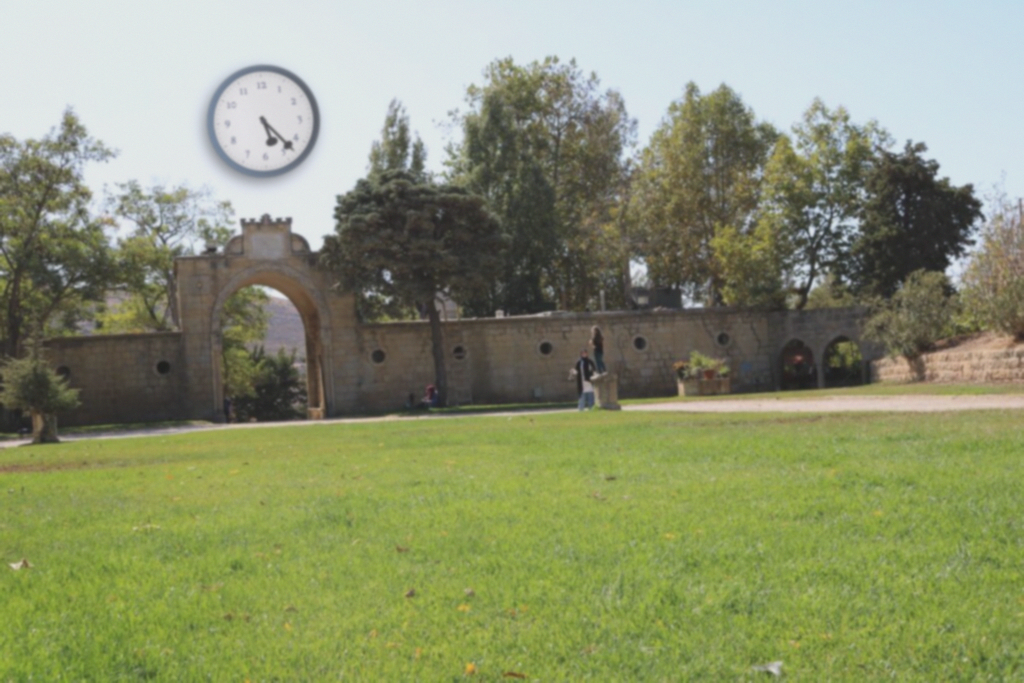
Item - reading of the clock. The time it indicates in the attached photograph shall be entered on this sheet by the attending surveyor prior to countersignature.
5:23
